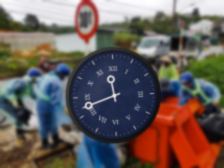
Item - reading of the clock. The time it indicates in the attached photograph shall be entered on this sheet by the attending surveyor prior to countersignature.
11:42
